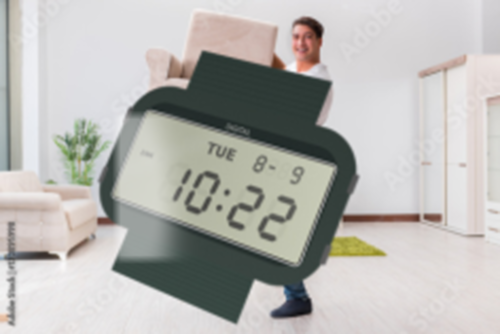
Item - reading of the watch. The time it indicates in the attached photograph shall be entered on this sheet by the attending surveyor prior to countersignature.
10:22
